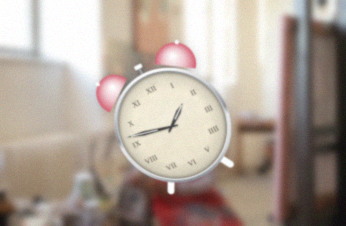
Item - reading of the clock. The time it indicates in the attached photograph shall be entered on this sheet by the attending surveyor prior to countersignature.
1:47
